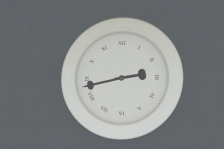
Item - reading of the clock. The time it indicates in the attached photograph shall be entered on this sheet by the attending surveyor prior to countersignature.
2:43
